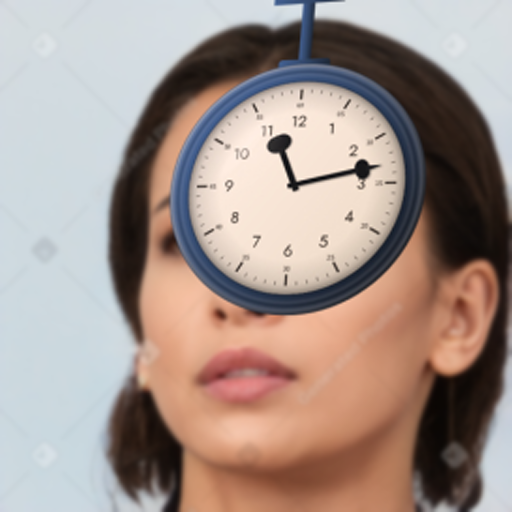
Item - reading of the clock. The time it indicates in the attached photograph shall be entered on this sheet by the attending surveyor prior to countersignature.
11:13
